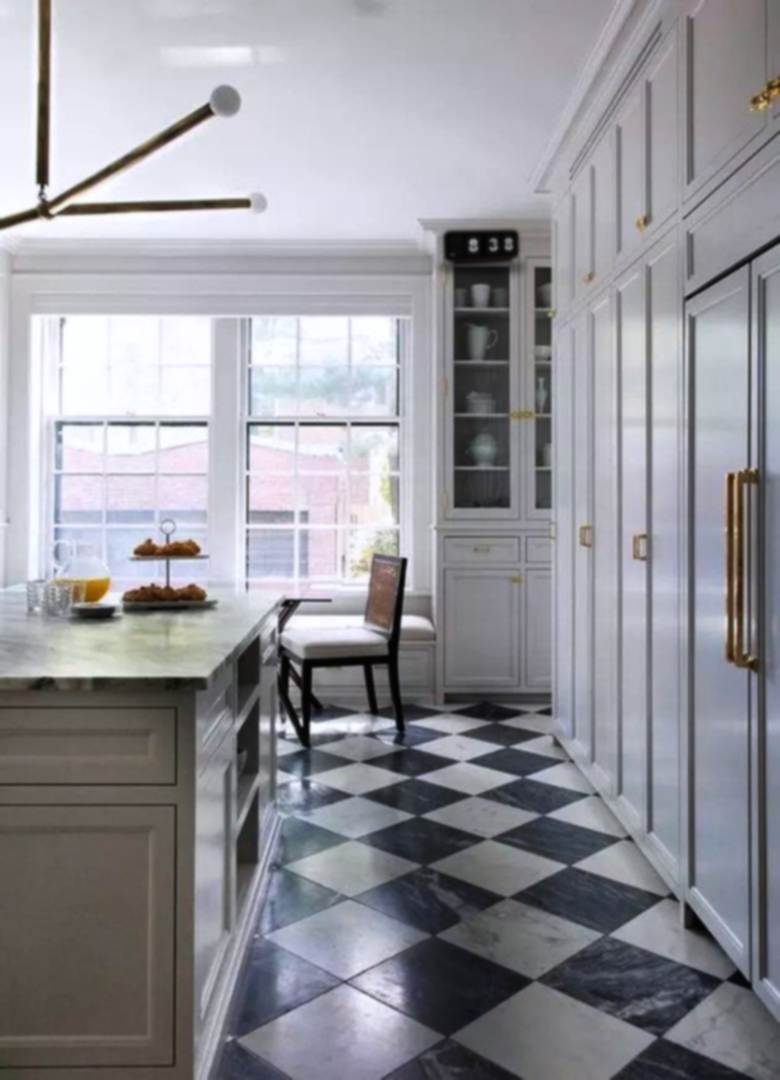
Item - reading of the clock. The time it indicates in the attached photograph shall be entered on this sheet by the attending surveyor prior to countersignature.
8:38
